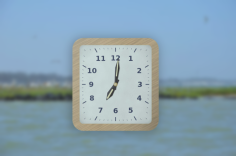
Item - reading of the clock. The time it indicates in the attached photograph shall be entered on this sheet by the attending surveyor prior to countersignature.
7:01
